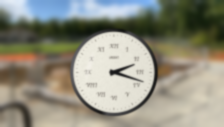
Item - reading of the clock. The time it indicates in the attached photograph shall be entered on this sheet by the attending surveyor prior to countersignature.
2:18
